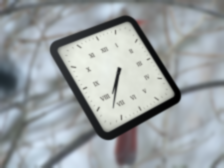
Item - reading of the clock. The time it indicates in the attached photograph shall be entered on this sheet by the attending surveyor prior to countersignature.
7:37
